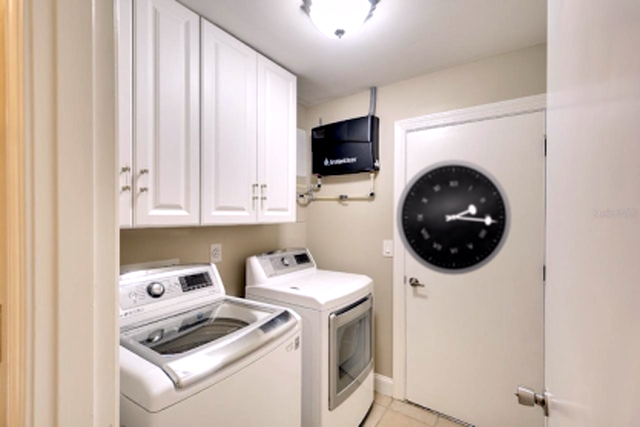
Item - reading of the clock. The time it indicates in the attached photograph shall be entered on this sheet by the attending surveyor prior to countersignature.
2:16
